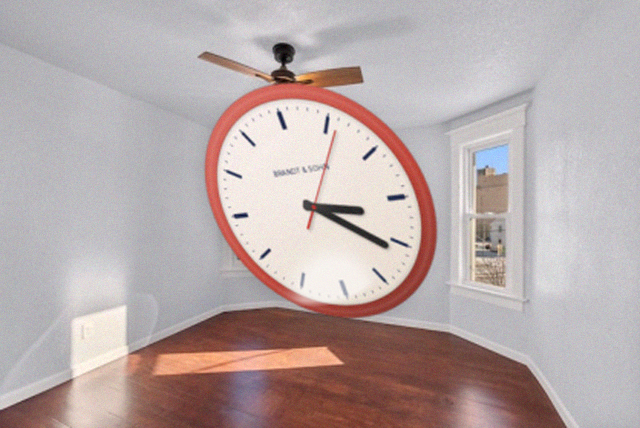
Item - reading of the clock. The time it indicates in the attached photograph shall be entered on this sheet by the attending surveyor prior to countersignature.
3:21:06
